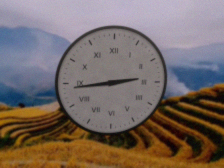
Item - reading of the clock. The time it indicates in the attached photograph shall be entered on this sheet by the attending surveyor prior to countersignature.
2:44
